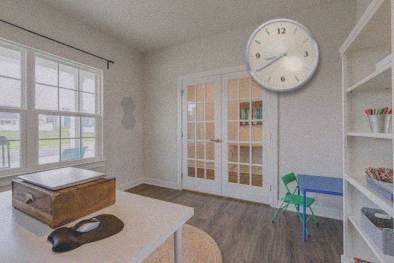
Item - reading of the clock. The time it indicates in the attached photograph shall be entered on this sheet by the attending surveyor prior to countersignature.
8:40
